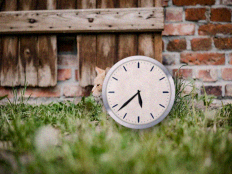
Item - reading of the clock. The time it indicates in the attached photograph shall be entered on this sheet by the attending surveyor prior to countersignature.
5:38
